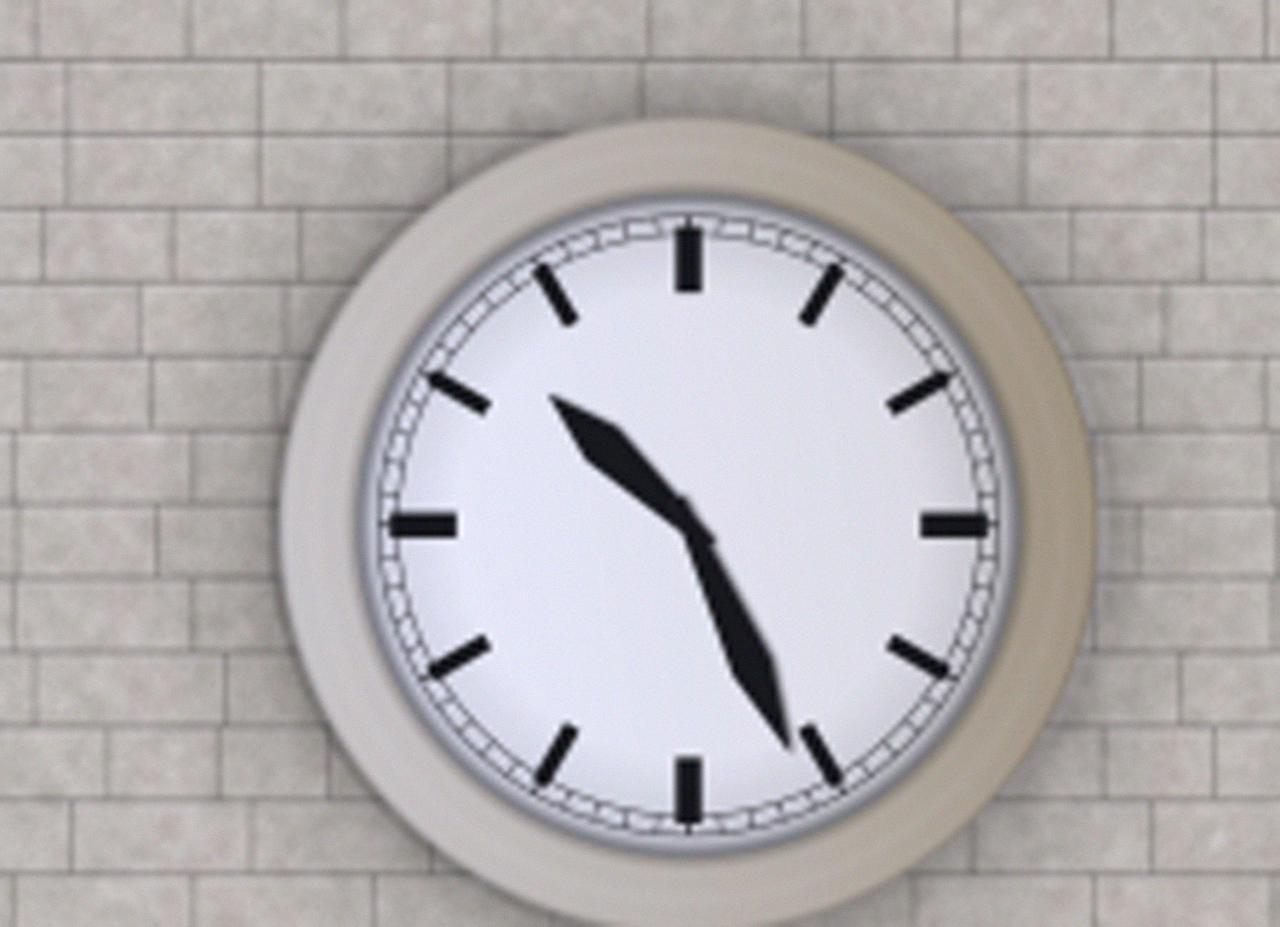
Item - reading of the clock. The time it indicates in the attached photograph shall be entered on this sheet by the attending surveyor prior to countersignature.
10:26
